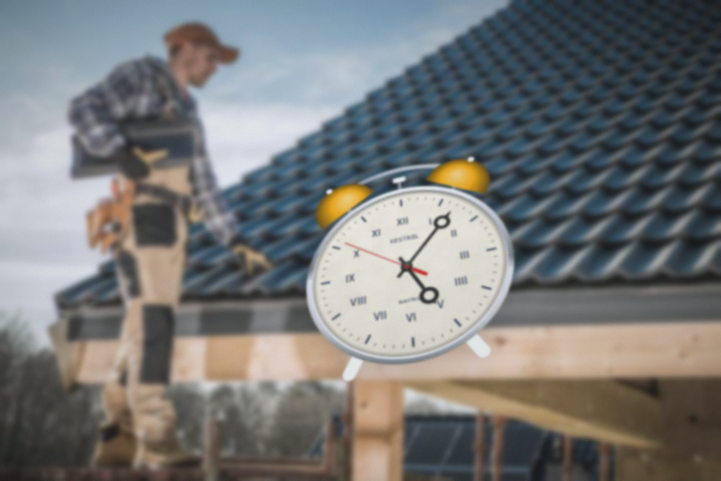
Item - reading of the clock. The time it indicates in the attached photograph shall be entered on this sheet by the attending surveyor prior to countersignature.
5:06:51
